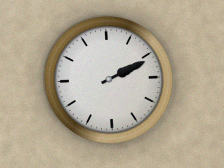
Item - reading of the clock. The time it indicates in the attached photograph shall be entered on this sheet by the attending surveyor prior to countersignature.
2:11
